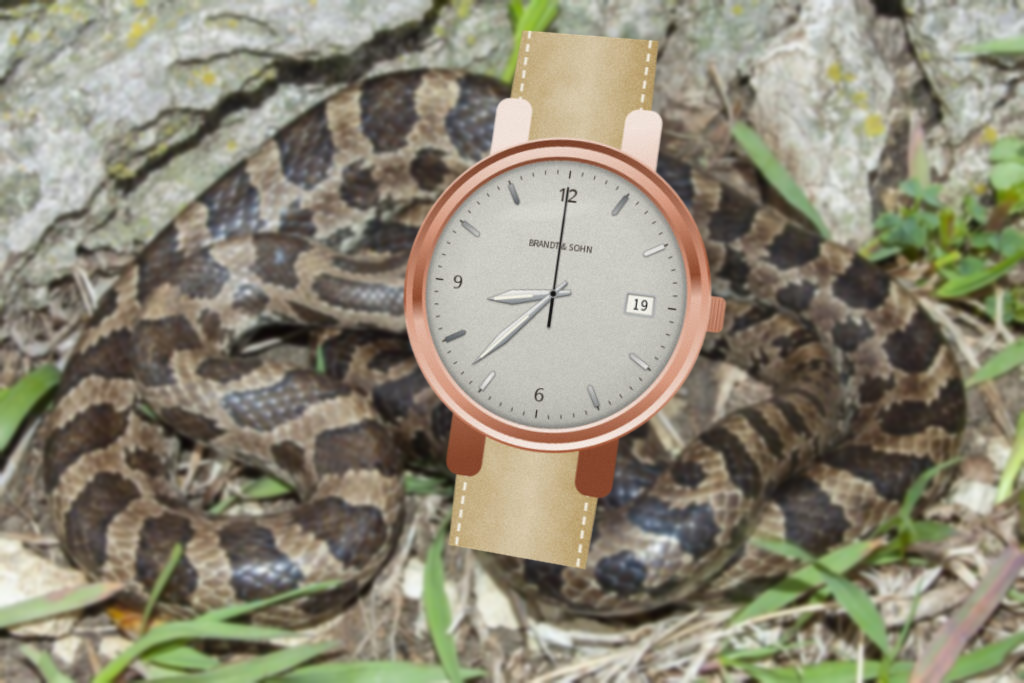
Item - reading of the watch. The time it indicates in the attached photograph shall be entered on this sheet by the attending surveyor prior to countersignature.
8:37:00
